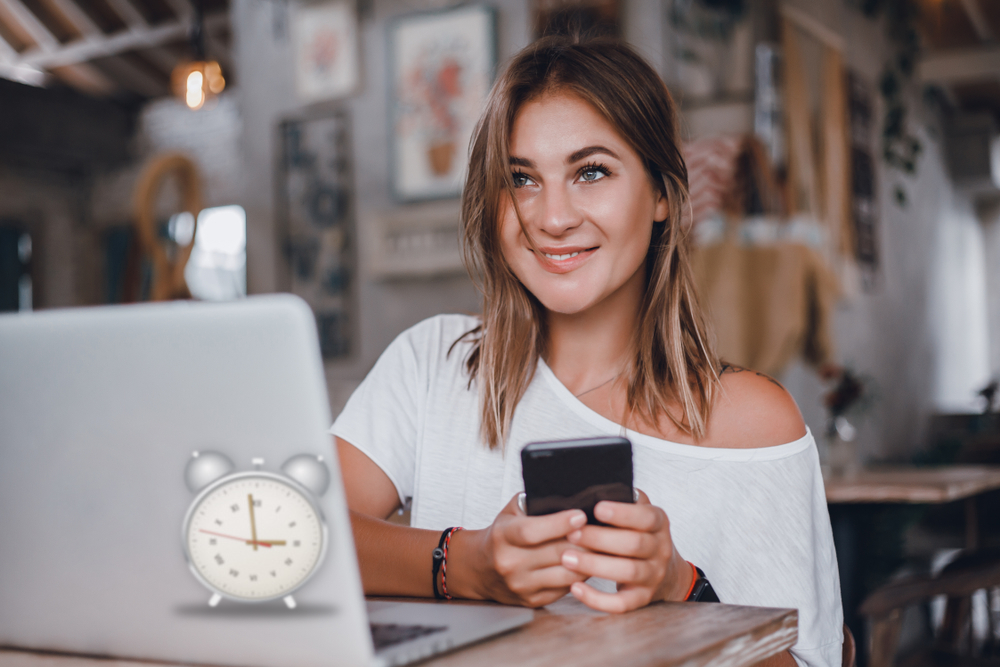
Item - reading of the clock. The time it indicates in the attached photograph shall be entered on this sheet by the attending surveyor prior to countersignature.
2:58:47
